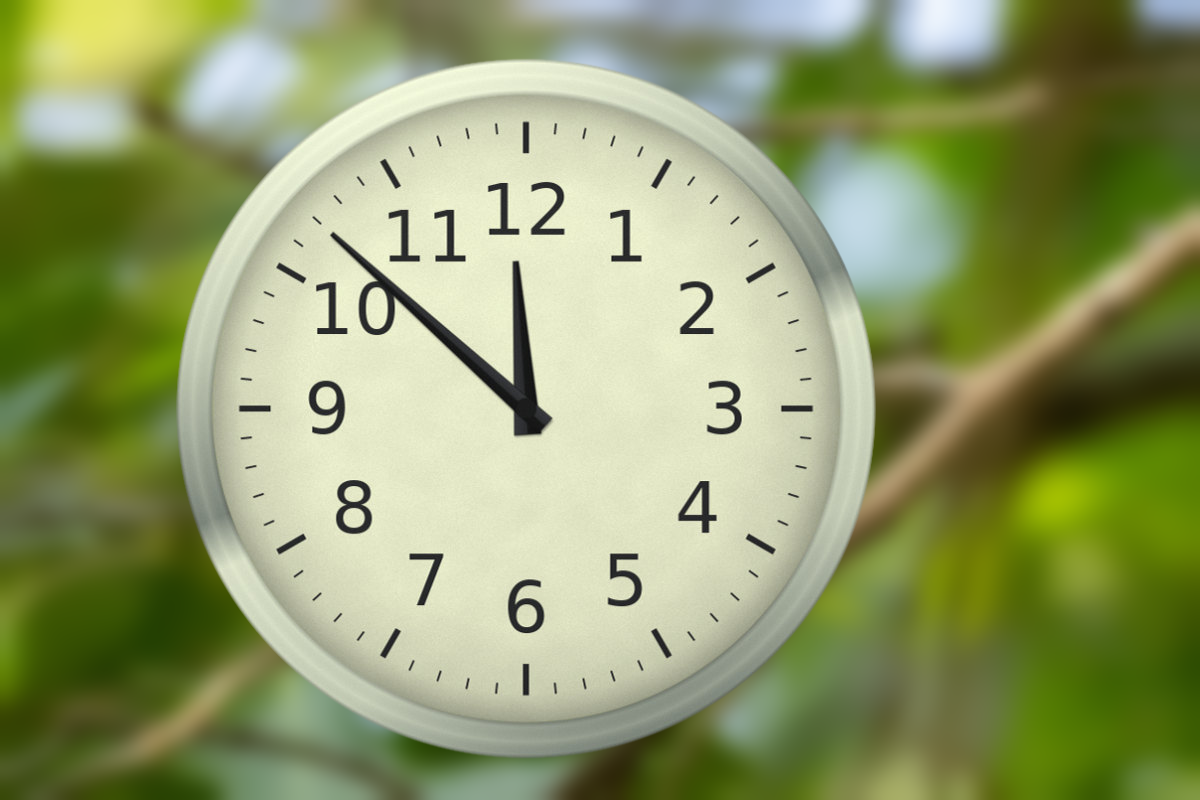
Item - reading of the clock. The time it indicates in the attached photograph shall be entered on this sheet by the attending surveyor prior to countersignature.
11:52
